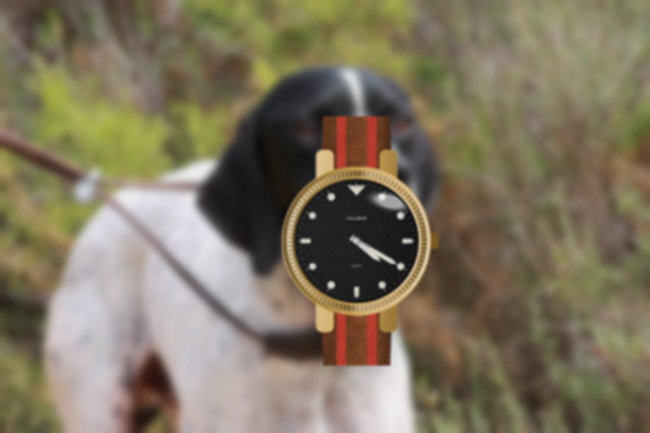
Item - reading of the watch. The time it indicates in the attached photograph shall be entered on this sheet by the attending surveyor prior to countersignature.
4:20
